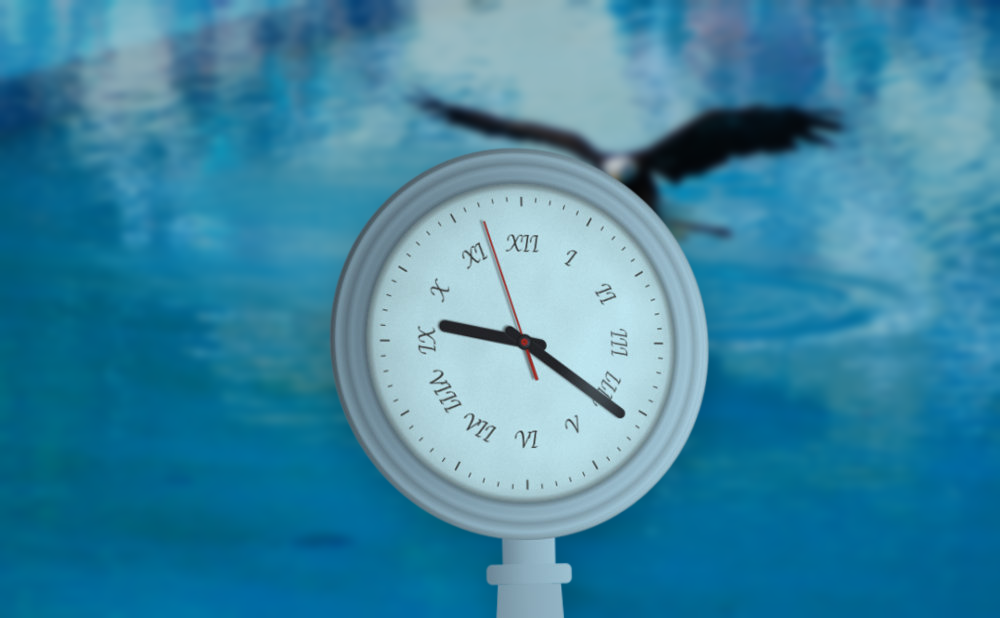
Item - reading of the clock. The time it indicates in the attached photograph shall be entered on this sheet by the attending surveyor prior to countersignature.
9:20:57
